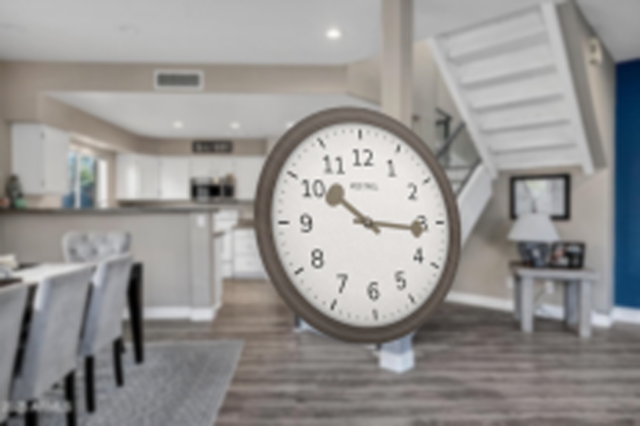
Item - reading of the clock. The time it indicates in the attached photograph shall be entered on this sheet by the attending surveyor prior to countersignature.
10:16
